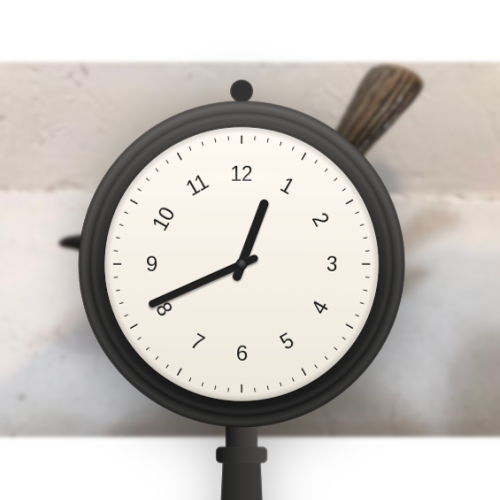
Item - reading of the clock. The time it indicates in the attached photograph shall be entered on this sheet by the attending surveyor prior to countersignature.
12:41
